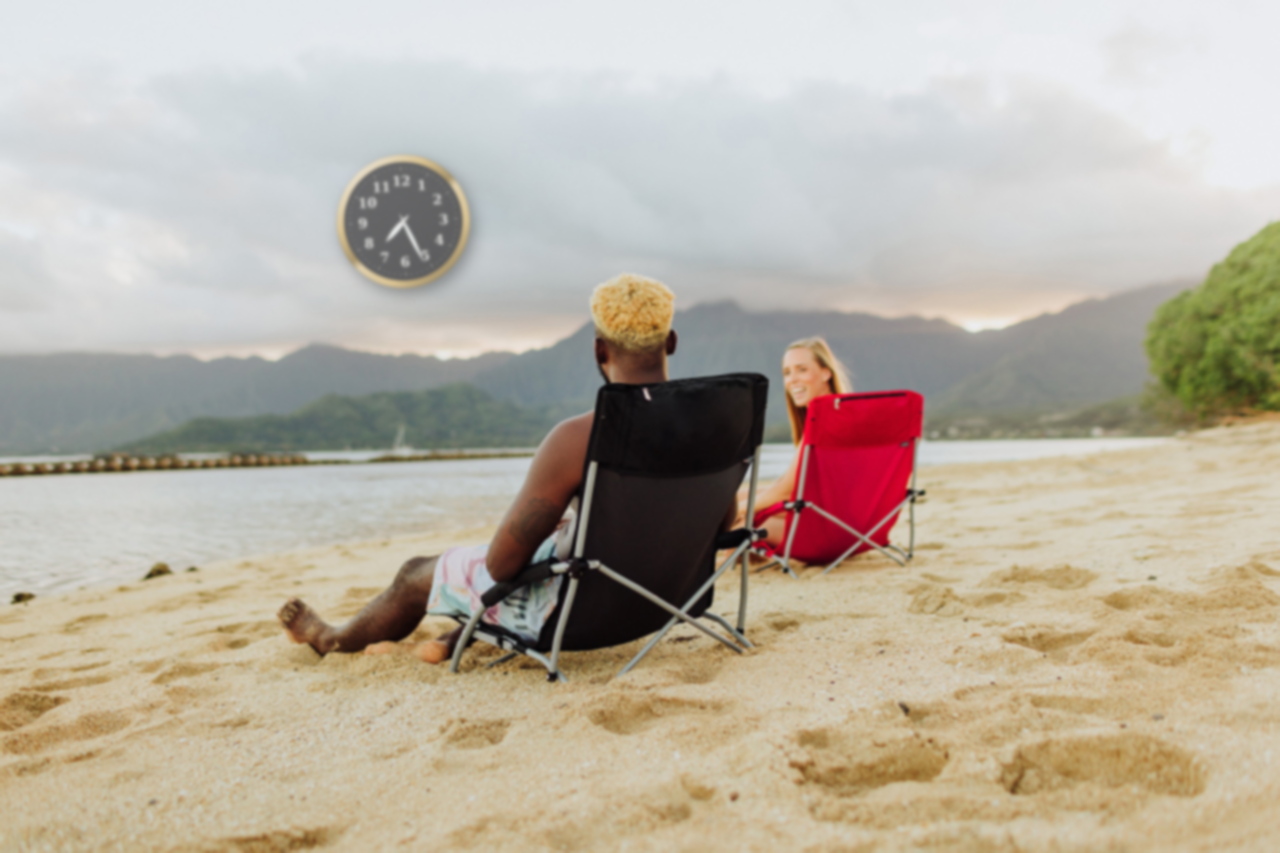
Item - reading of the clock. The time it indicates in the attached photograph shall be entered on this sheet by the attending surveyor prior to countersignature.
7:26
